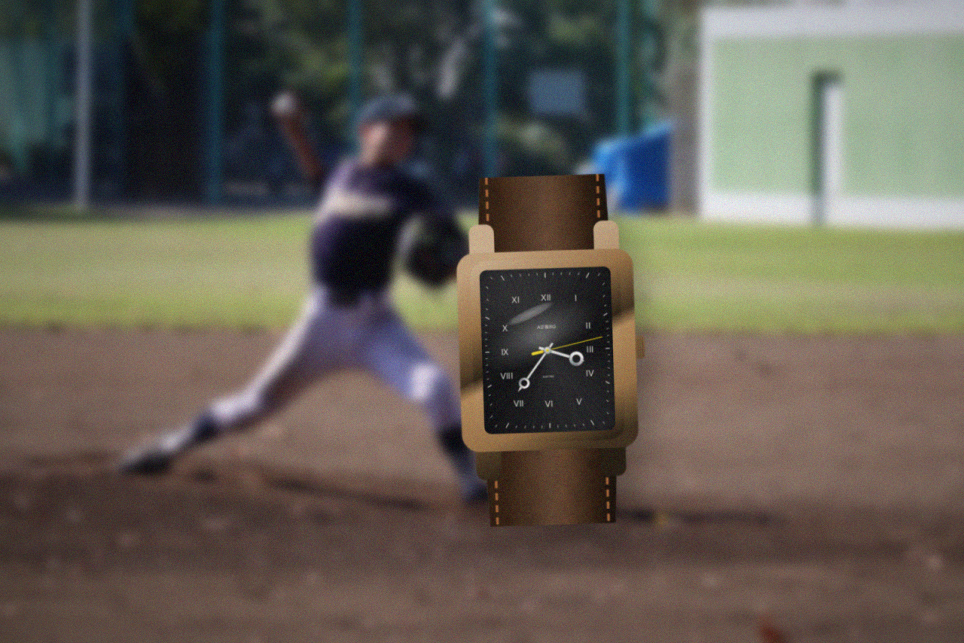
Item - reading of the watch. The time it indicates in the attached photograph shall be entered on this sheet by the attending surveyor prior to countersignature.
3:36:13
